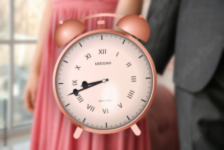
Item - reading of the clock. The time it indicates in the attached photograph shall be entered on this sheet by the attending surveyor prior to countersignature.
8:42
